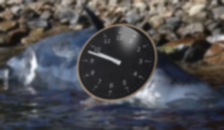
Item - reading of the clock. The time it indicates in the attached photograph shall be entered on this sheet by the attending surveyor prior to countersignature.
9:48
